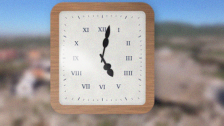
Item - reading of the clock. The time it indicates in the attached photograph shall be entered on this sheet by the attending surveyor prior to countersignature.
5:02
